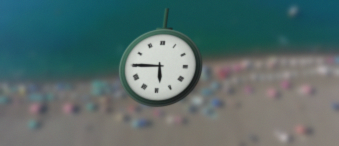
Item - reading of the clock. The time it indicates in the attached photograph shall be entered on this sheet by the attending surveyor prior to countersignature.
5:45
